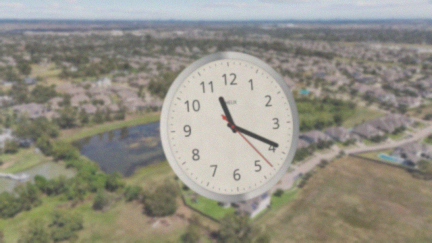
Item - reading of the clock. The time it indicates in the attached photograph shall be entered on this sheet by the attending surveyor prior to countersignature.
11:19:23
